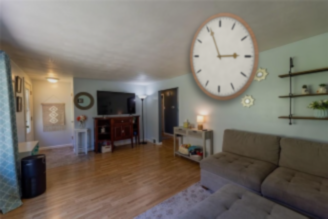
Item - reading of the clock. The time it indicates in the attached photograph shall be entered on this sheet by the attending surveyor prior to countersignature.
2:56
